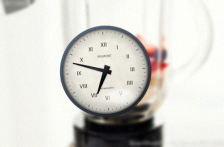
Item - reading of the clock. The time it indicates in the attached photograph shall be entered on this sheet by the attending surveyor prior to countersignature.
6:48
